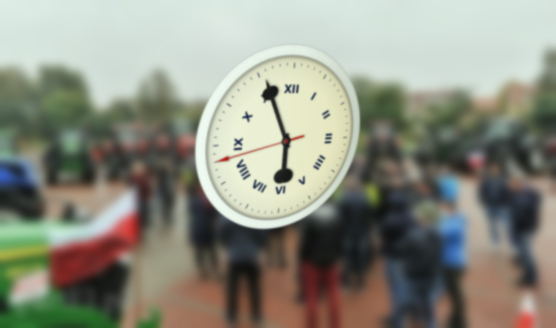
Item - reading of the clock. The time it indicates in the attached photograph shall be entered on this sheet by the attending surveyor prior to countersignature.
5:55:43
